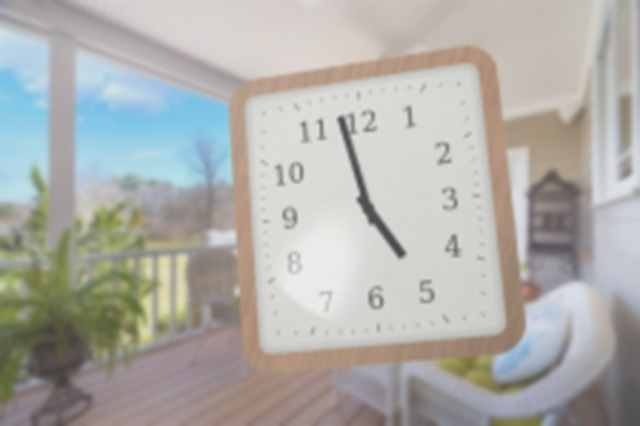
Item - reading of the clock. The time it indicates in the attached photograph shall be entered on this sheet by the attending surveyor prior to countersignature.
4:58
